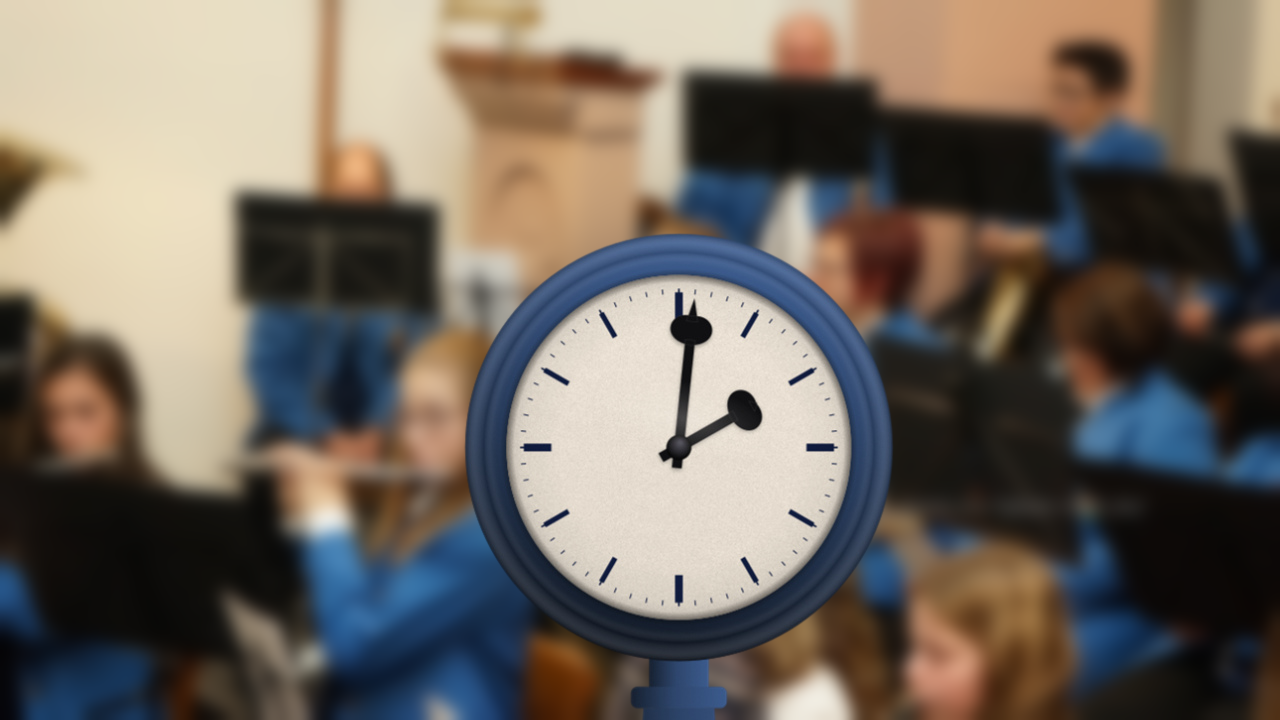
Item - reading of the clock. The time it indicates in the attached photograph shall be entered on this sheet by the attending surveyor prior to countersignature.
2:01
